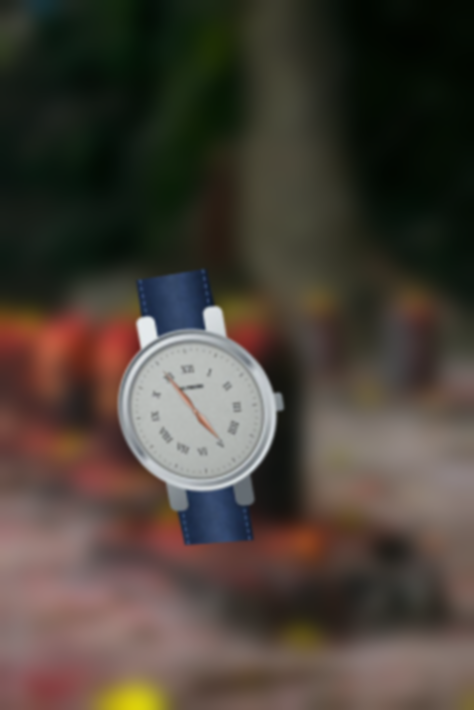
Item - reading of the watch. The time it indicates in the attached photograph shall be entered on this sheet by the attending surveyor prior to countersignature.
4:55
